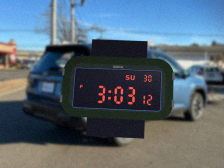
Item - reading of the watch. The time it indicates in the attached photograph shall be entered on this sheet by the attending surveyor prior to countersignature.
3:03:12
